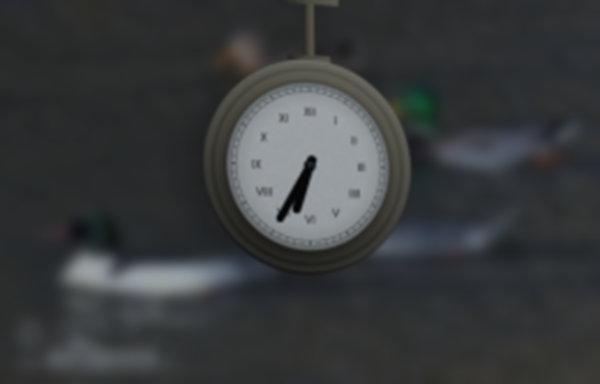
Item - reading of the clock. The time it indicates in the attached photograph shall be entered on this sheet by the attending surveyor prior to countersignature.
6:35
